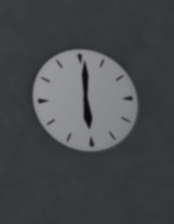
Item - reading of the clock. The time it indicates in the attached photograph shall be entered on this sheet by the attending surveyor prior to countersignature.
6:01
